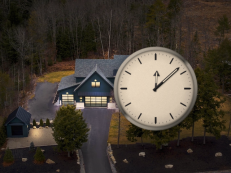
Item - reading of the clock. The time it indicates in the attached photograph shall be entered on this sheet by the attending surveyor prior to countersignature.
12:08
